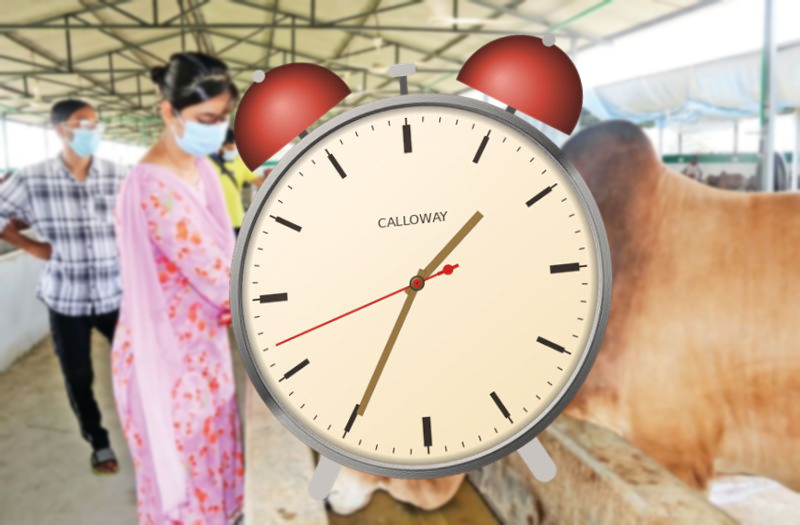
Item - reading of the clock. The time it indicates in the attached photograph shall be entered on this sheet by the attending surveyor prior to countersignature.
1:34:42
